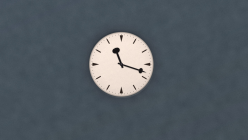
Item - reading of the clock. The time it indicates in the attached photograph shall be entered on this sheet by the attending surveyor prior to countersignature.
11:18
